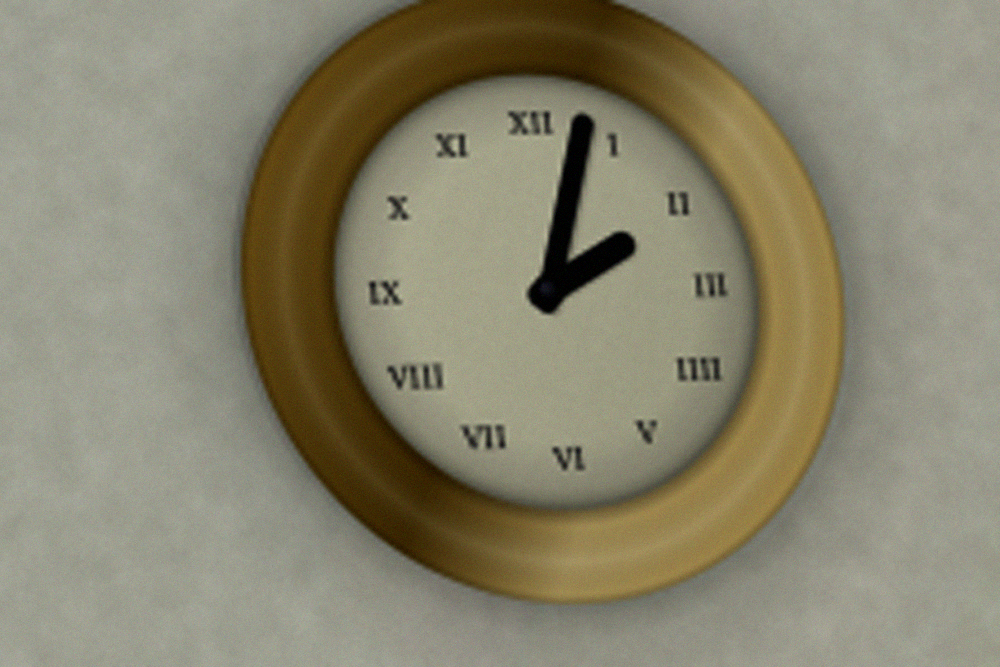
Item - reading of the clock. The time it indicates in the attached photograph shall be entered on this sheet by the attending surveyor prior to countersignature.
2:03
